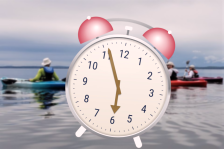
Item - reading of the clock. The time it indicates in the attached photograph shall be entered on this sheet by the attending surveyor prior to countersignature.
5:56
